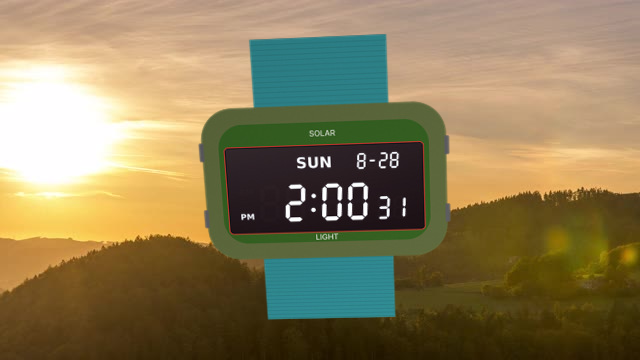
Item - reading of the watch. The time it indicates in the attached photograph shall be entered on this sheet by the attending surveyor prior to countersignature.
2:00:31
